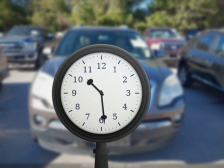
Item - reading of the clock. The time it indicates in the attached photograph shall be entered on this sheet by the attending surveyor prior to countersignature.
10:29
